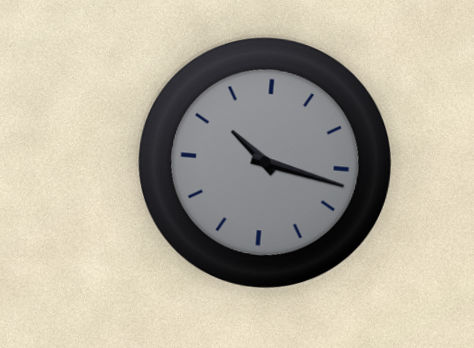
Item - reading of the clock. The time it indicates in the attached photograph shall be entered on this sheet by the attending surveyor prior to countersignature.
10:17
